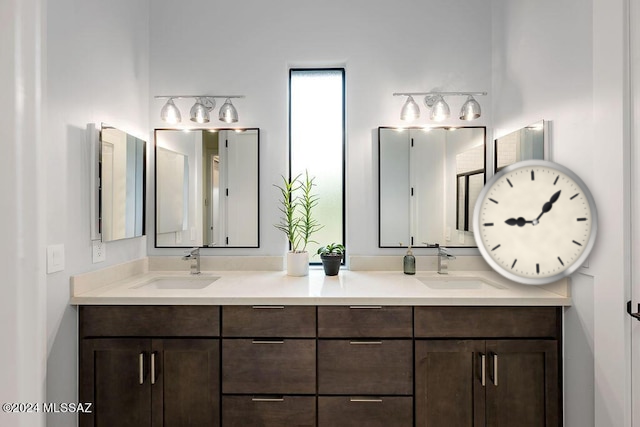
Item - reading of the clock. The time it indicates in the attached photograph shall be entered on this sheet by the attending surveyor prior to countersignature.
9:07
